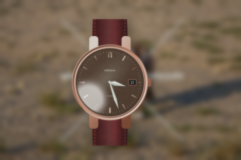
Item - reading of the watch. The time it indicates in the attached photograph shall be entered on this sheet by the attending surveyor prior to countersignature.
3:27
